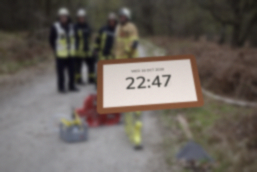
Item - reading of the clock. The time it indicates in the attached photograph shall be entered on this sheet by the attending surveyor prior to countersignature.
22:47
